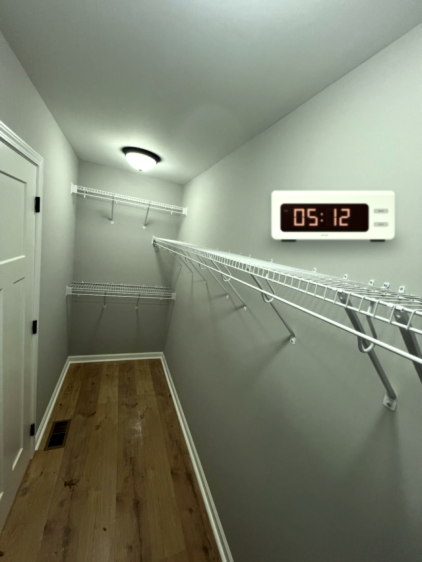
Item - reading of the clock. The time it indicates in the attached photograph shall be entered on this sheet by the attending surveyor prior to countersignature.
5:12
